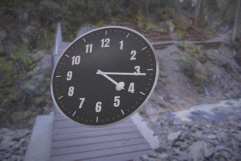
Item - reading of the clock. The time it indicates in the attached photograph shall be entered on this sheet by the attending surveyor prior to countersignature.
4:16
